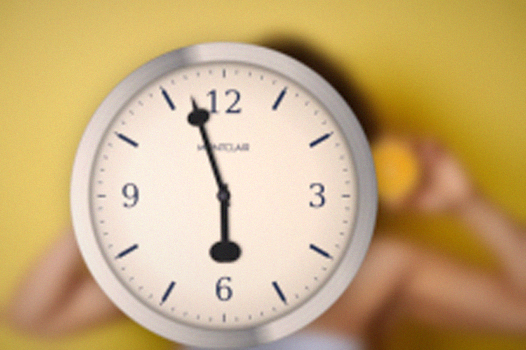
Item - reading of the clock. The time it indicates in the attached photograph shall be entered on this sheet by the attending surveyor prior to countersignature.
5:57
